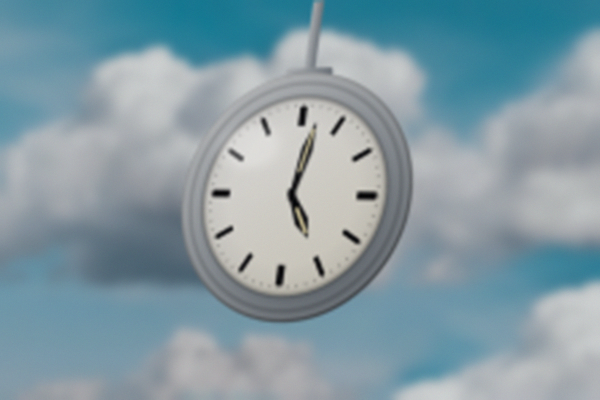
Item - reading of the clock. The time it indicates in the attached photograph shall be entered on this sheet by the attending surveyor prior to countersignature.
5:02
